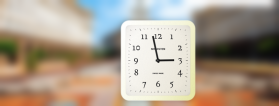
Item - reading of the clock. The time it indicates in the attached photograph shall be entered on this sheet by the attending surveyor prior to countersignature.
2:58
